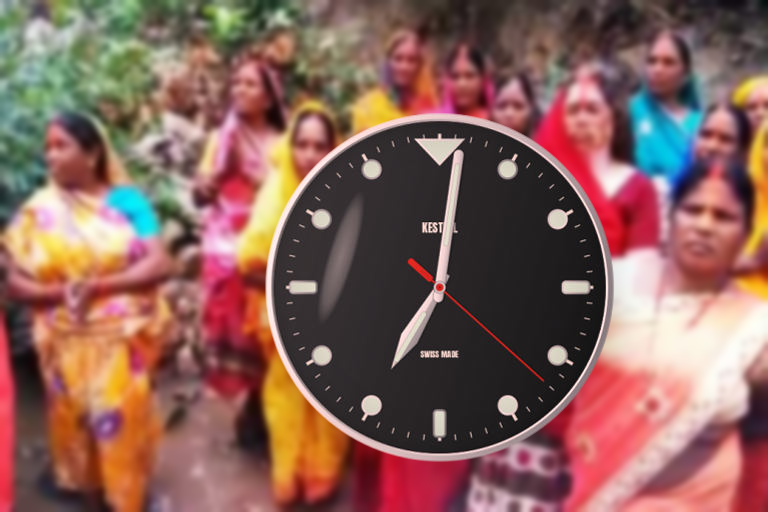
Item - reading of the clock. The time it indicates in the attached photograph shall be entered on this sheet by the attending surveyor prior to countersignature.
7:01:22
